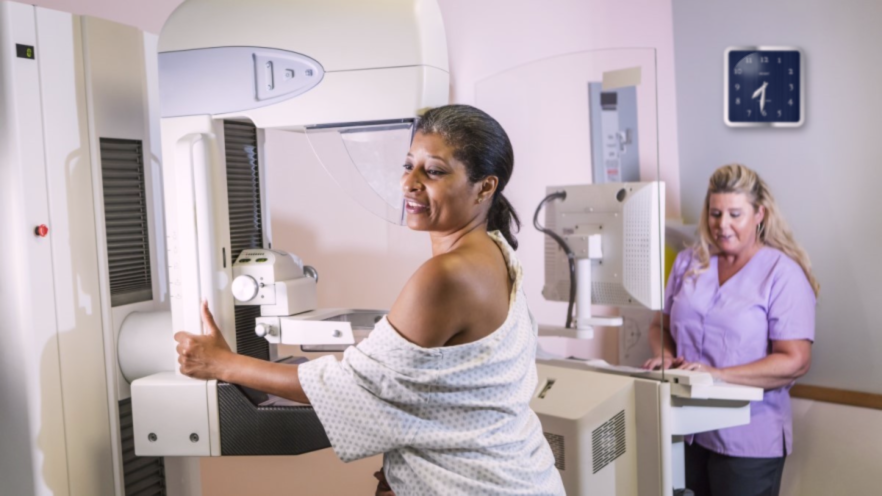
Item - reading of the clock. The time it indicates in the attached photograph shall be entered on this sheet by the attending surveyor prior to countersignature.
7:31
